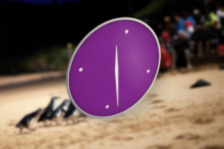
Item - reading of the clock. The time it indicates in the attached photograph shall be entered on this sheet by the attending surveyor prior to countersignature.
11:27
